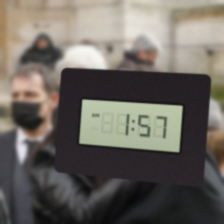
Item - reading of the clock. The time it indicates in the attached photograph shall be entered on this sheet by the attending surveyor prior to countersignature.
1:57
